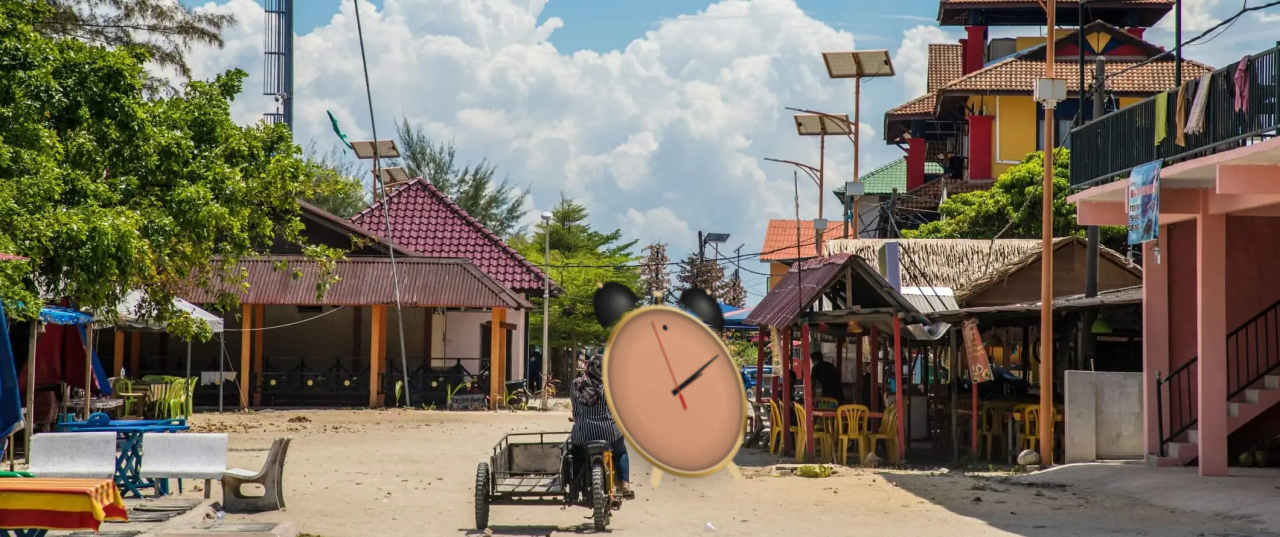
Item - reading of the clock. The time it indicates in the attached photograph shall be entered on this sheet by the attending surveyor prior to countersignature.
2:09:58
